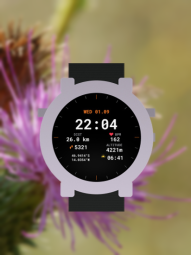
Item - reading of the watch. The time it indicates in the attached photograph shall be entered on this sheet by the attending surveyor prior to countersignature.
22:04
